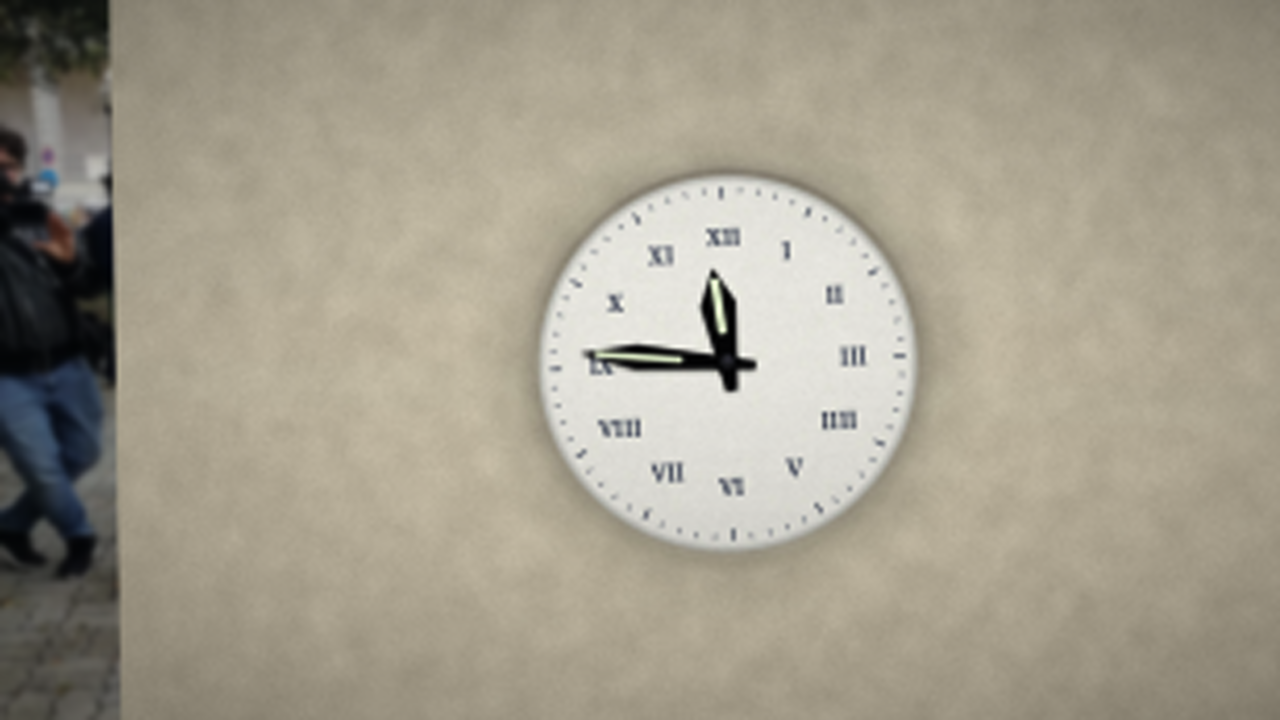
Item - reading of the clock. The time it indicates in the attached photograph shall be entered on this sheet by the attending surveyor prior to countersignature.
11:46
